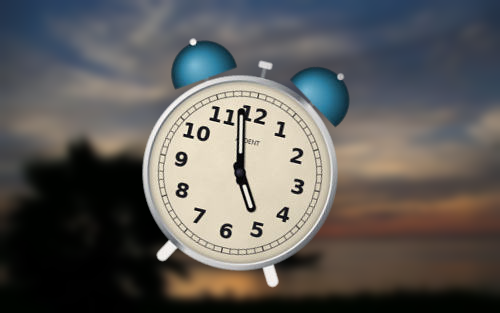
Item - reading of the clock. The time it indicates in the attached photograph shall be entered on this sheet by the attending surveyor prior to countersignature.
4:58
